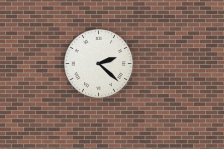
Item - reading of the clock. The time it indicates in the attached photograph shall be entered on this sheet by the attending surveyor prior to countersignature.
2:22
